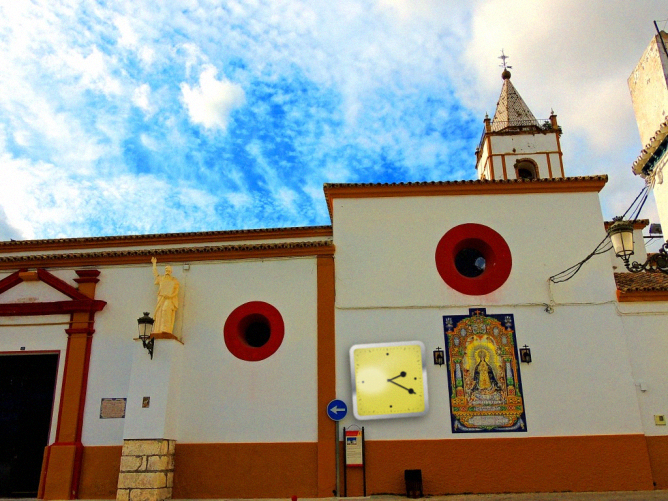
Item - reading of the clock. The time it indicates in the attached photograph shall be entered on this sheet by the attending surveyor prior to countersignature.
2:20
